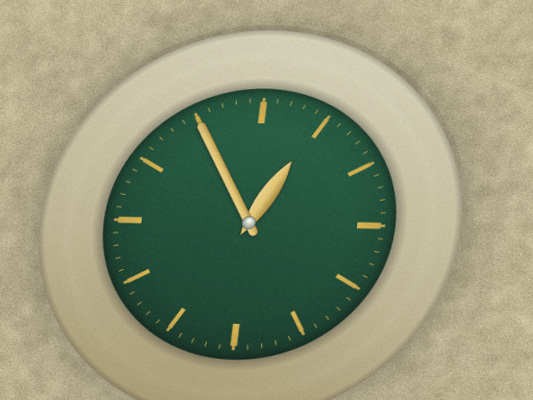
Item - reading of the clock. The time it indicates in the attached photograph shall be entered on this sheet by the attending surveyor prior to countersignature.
12:55
